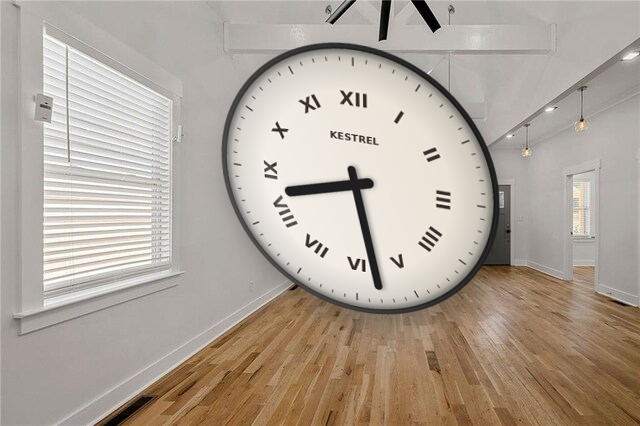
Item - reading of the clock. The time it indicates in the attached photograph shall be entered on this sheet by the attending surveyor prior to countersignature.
8:28
